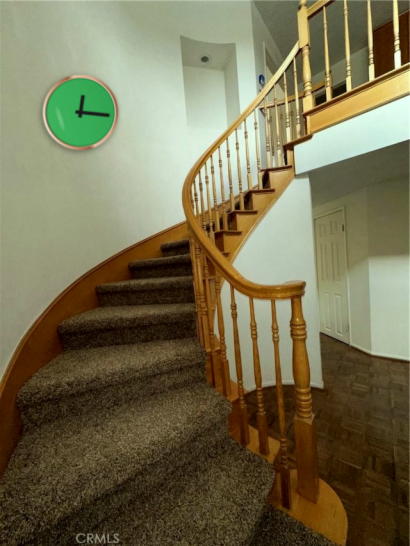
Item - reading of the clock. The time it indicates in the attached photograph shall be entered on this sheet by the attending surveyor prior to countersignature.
12:16
